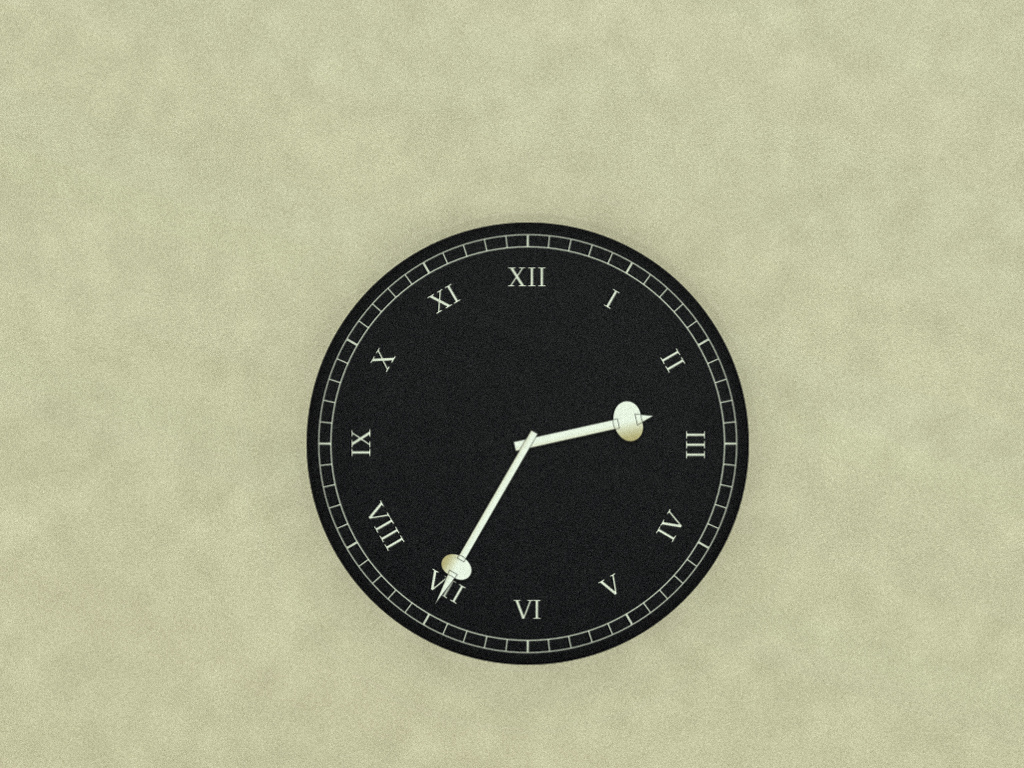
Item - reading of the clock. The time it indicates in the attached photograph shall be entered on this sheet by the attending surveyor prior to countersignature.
2:35
